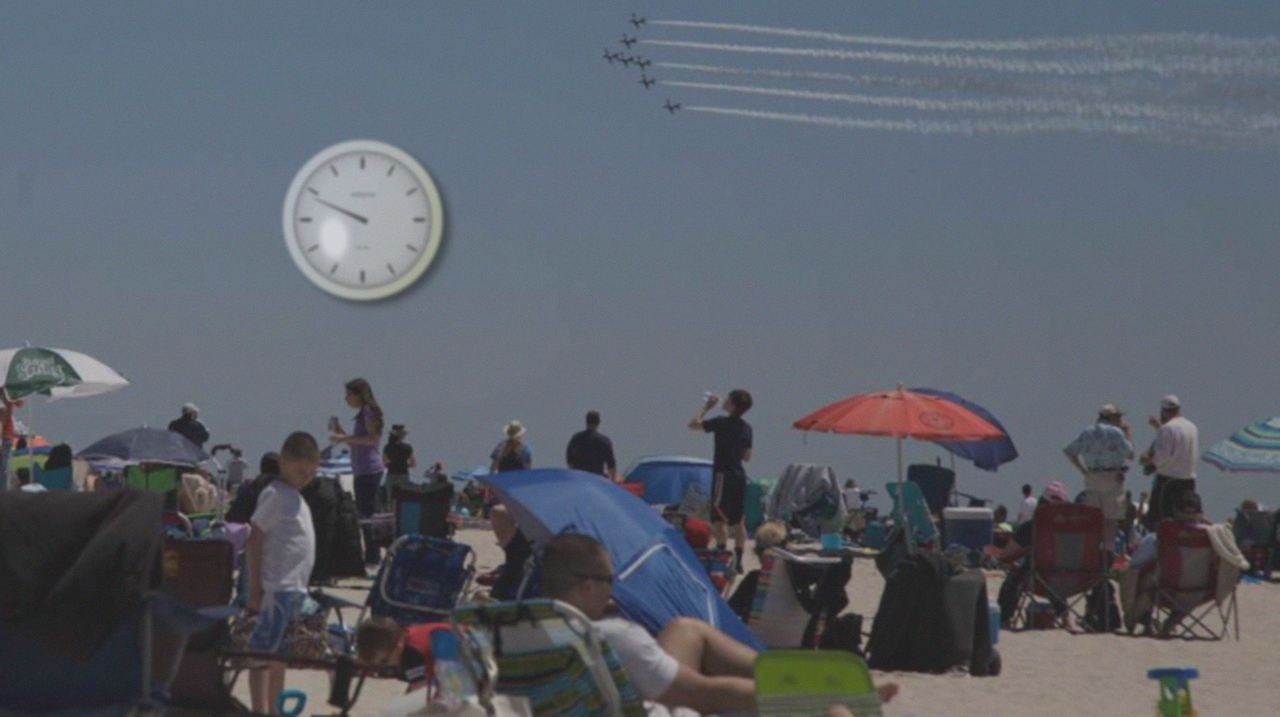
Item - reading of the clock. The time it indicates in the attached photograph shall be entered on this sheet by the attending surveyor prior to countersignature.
9:49
